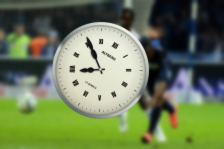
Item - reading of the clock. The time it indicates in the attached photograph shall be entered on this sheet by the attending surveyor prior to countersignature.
7:51
